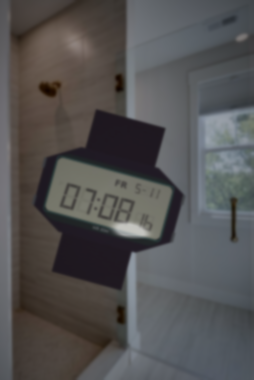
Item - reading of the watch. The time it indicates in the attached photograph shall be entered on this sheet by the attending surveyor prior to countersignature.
7:08:16
